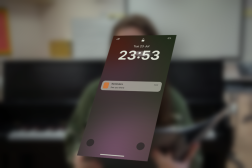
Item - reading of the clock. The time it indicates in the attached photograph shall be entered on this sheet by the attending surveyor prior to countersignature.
23:53
